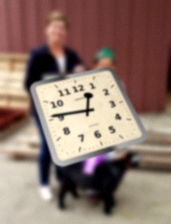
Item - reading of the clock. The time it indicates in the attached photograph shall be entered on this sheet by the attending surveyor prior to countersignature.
12:46
